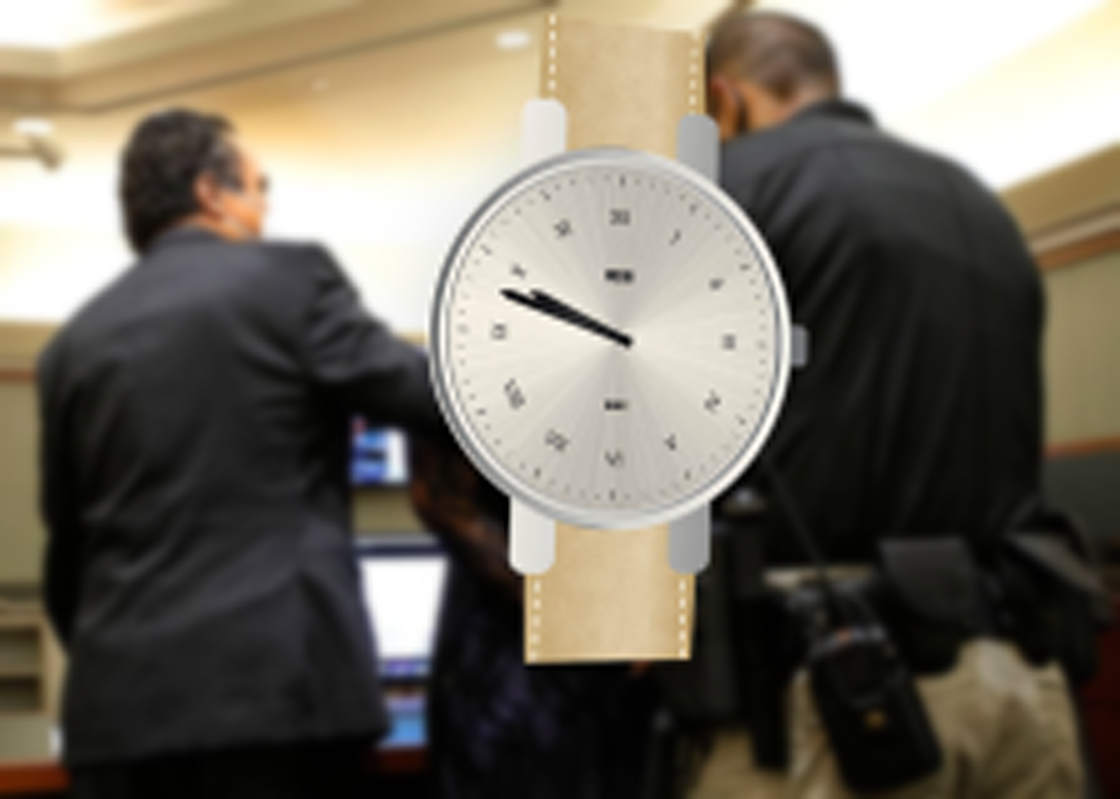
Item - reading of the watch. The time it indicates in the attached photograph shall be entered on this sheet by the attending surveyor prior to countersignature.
9:48
